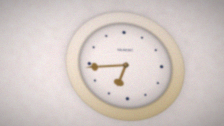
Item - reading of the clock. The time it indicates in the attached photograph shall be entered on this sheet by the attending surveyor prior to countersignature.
6:44
